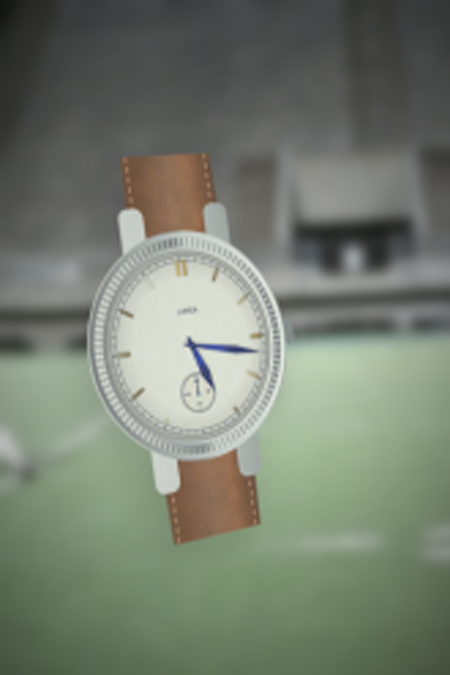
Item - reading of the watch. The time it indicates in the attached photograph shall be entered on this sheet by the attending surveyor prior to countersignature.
5:17
